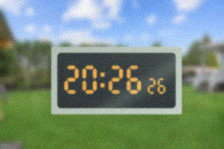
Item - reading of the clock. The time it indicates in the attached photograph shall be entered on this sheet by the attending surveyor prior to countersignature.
20:26:26
